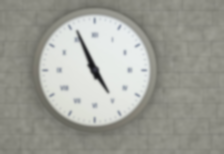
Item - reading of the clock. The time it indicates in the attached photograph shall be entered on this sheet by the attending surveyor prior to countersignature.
4:56
